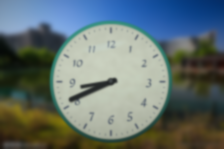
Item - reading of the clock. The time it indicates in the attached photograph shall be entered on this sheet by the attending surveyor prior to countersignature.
8:41
